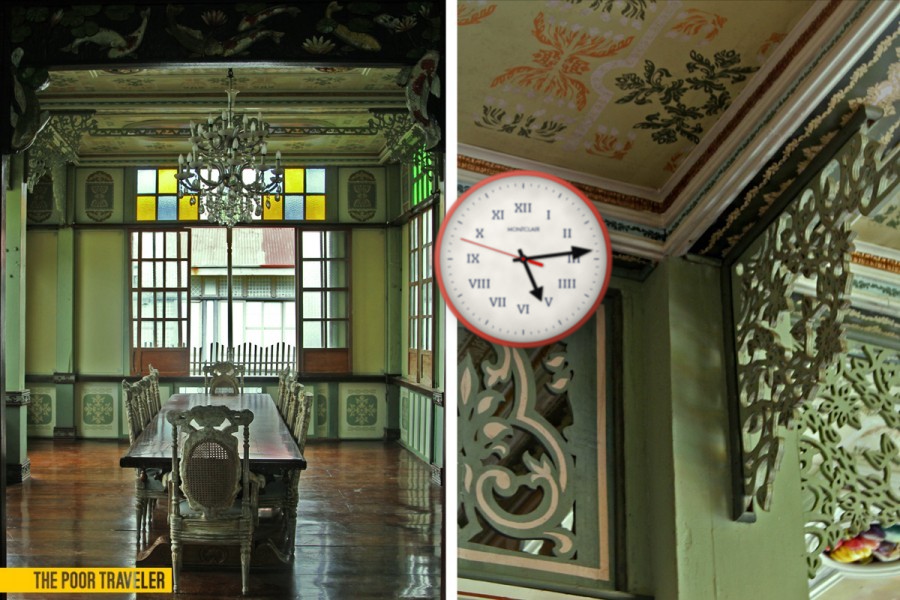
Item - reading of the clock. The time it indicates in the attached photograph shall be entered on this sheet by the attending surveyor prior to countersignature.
5:13:48
